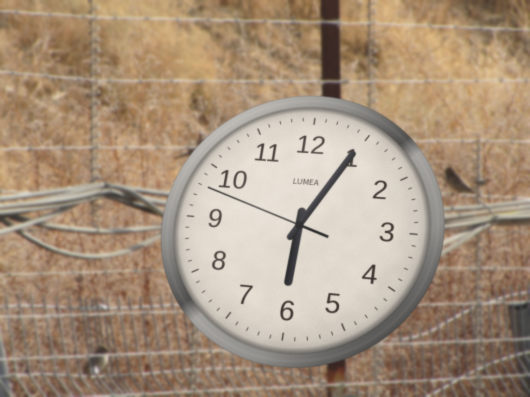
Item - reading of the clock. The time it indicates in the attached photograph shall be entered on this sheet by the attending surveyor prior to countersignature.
6:04:48
